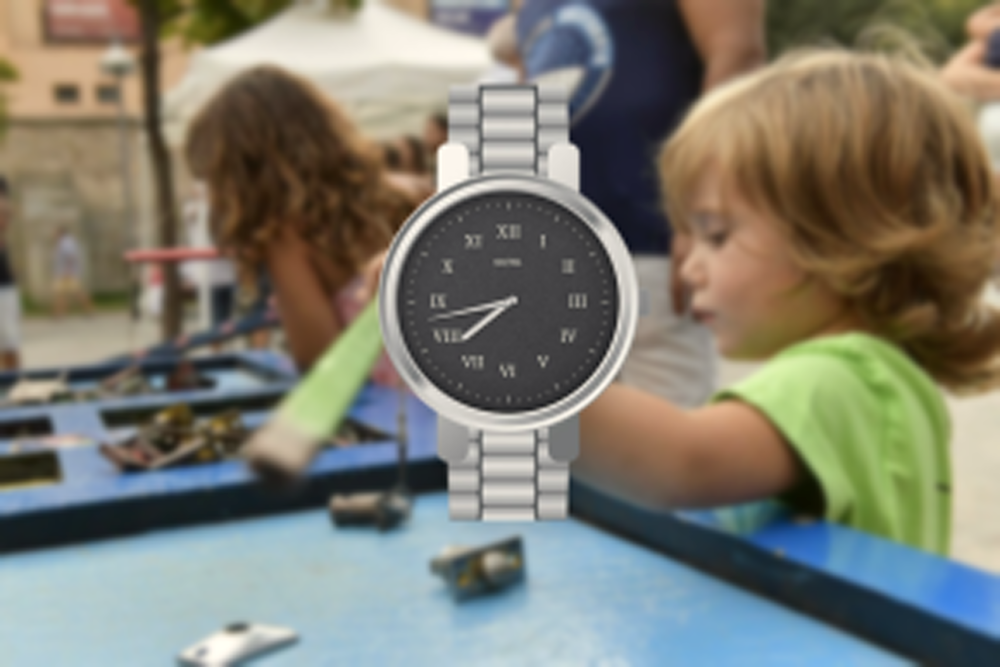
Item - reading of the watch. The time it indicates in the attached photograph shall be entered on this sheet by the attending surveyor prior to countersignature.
7:43
